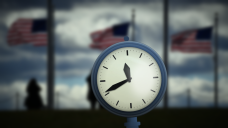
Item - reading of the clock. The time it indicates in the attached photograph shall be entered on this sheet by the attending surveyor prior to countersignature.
11:41
